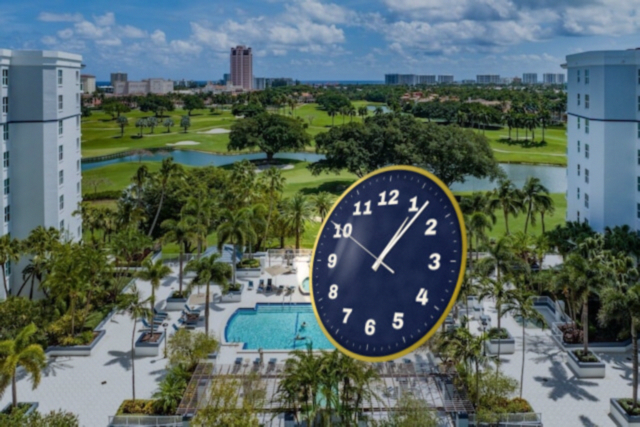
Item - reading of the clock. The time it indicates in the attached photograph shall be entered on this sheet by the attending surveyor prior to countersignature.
1:06:50
